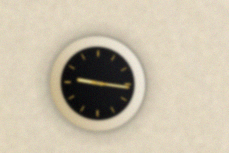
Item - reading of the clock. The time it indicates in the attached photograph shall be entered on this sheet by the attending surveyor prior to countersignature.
9:16
